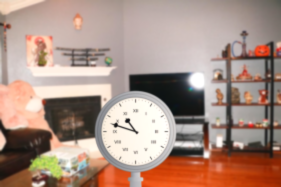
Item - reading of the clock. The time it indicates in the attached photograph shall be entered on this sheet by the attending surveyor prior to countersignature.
10:48
